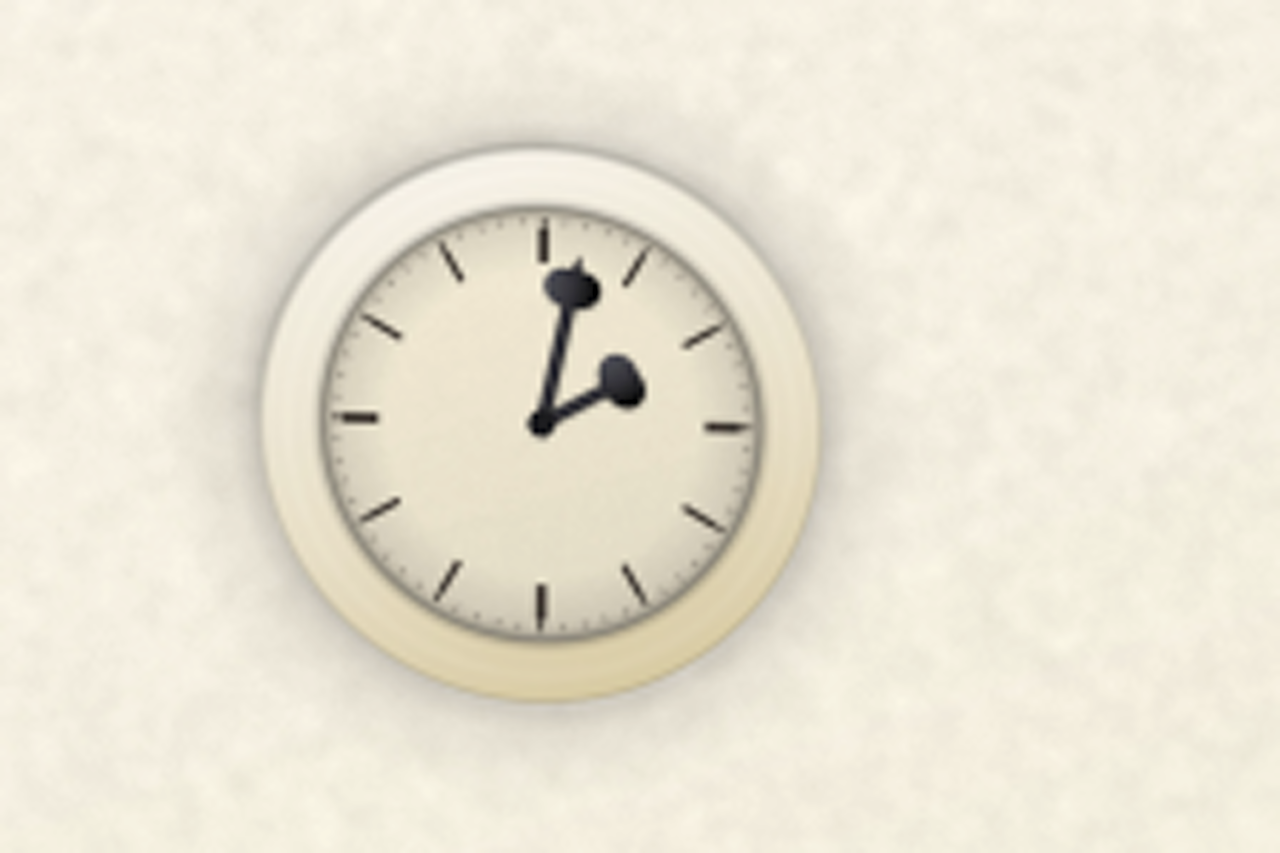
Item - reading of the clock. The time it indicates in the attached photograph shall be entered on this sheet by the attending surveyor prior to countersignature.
2:02
